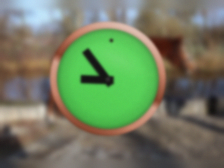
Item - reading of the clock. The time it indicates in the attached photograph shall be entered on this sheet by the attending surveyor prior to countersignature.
8:53
